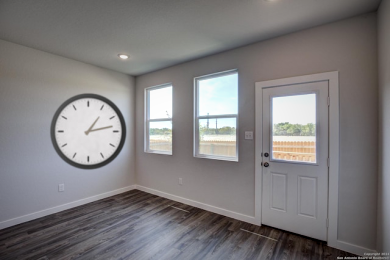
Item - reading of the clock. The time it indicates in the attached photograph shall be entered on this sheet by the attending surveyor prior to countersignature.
1:13
